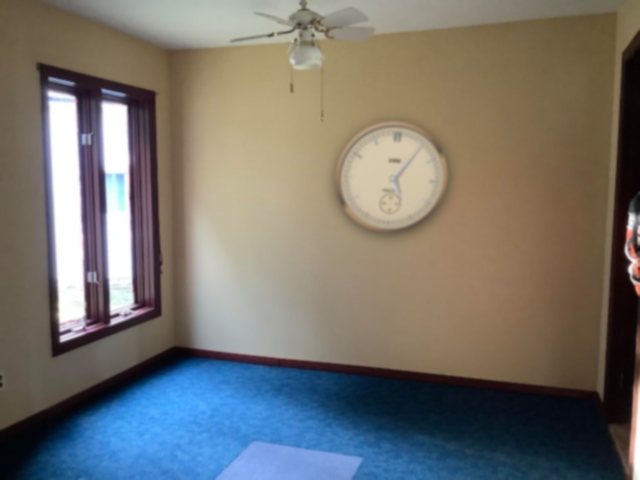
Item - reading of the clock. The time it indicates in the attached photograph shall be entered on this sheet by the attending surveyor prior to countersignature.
5:06
